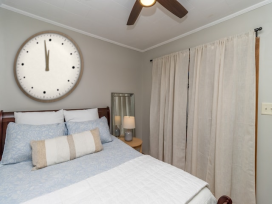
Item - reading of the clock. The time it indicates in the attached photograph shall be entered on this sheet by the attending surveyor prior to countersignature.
11:58
